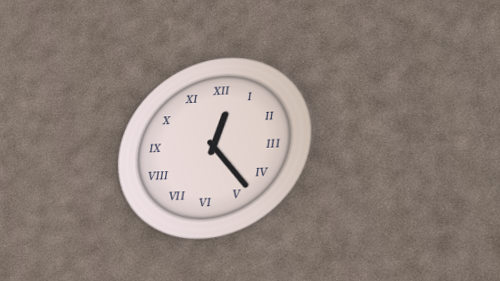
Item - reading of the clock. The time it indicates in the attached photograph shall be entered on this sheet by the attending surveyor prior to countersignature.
12:23
